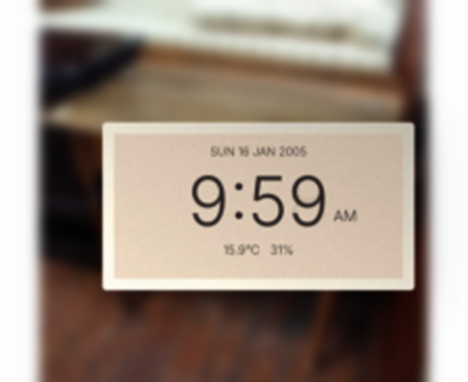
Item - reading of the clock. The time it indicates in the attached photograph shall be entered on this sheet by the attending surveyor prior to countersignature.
9:59
